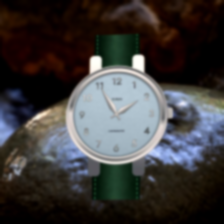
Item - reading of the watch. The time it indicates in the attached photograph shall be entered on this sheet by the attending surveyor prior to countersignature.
1:55
